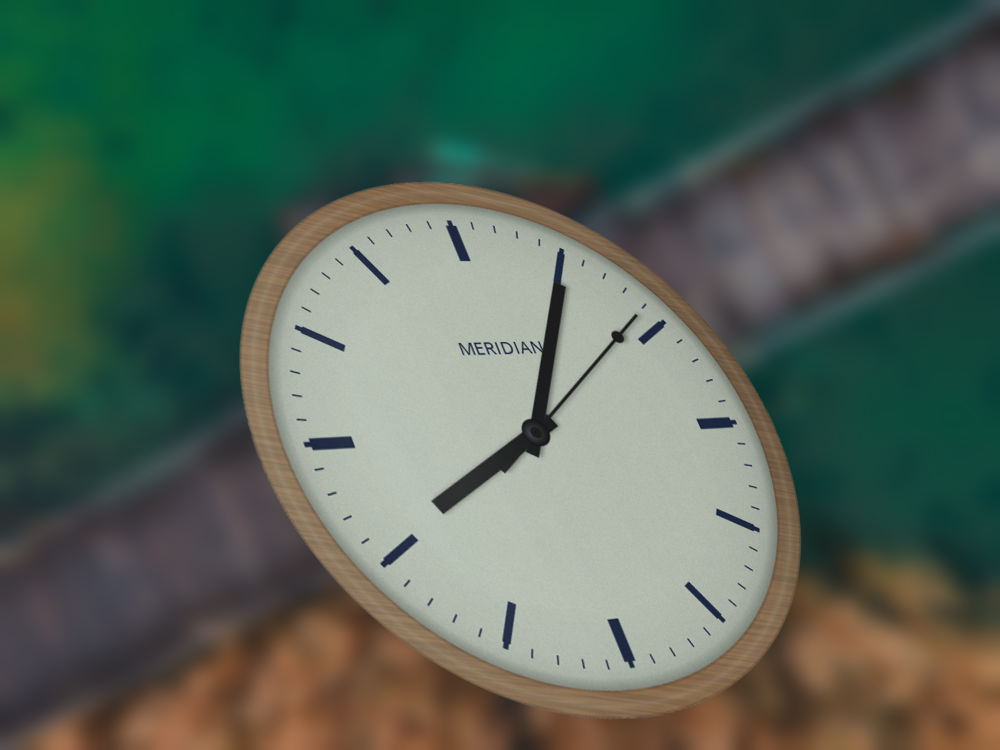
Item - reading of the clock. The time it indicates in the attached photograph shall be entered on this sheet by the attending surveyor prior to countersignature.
8:05:09
